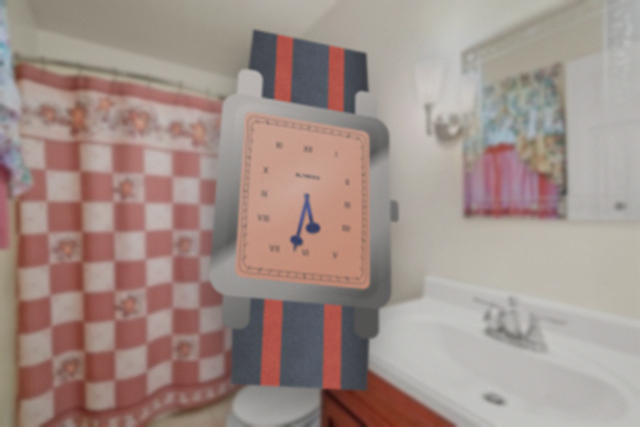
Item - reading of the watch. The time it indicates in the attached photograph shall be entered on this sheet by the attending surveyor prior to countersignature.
5:32
